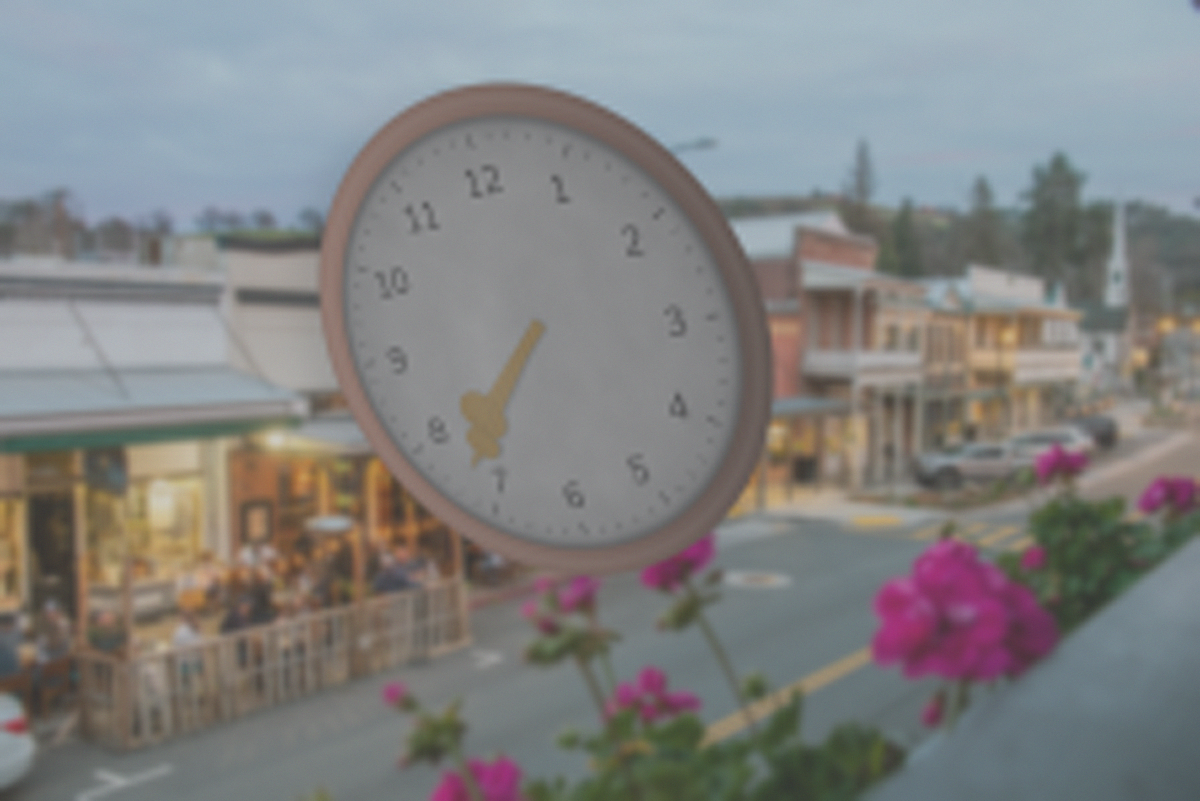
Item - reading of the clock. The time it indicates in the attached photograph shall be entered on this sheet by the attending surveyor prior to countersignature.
7:37
